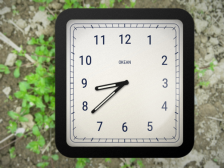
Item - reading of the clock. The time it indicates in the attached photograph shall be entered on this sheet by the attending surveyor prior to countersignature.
8:38
